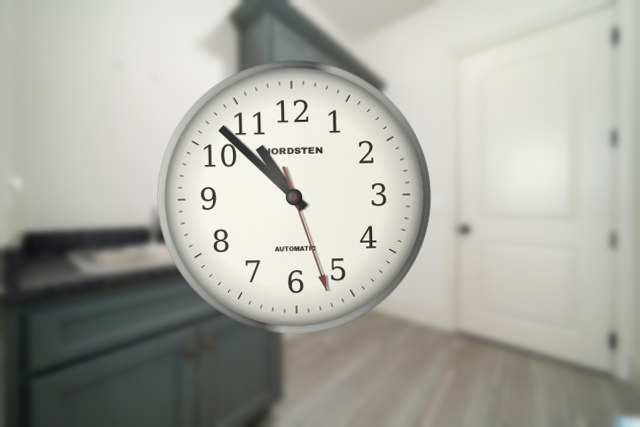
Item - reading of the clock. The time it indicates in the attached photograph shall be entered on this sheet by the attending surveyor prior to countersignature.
10:52:27
